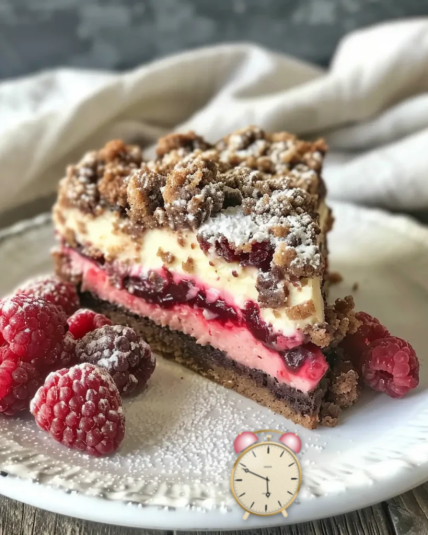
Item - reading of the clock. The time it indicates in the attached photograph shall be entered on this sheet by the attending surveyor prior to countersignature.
5:49
